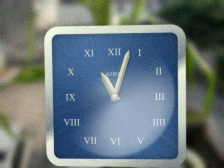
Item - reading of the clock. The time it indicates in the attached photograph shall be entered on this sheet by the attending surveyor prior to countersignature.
11:03
